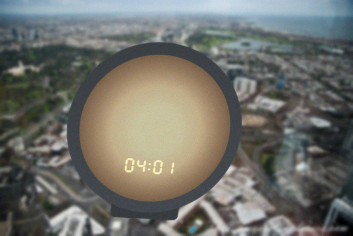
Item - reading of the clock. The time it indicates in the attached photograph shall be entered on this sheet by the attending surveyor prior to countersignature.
4:01
